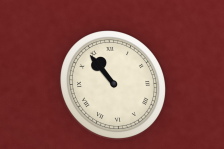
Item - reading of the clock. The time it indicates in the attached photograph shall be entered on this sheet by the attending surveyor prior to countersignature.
10:54
